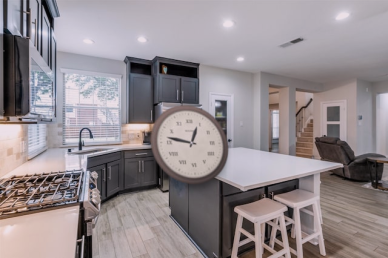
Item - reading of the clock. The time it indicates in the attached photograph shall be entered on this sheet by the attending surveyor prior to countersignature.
12:47
